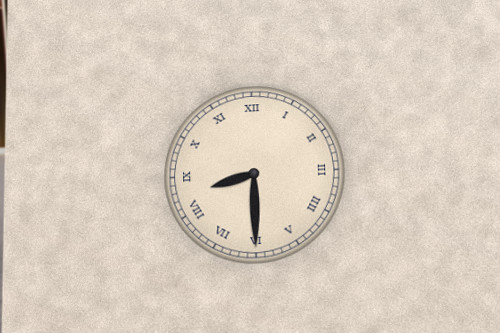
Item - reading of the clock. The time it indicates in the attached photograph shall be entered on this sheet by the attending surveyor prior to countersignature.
8:30
